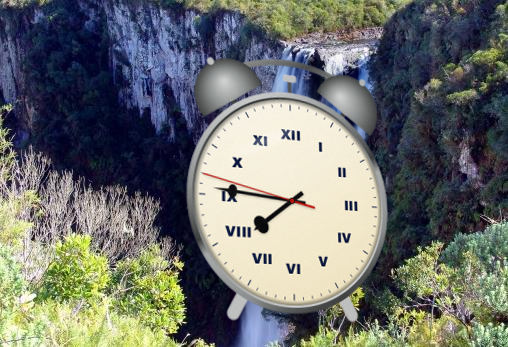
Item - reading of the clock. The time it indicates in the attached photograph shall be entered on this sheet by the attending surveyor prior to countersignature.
7:45:47
